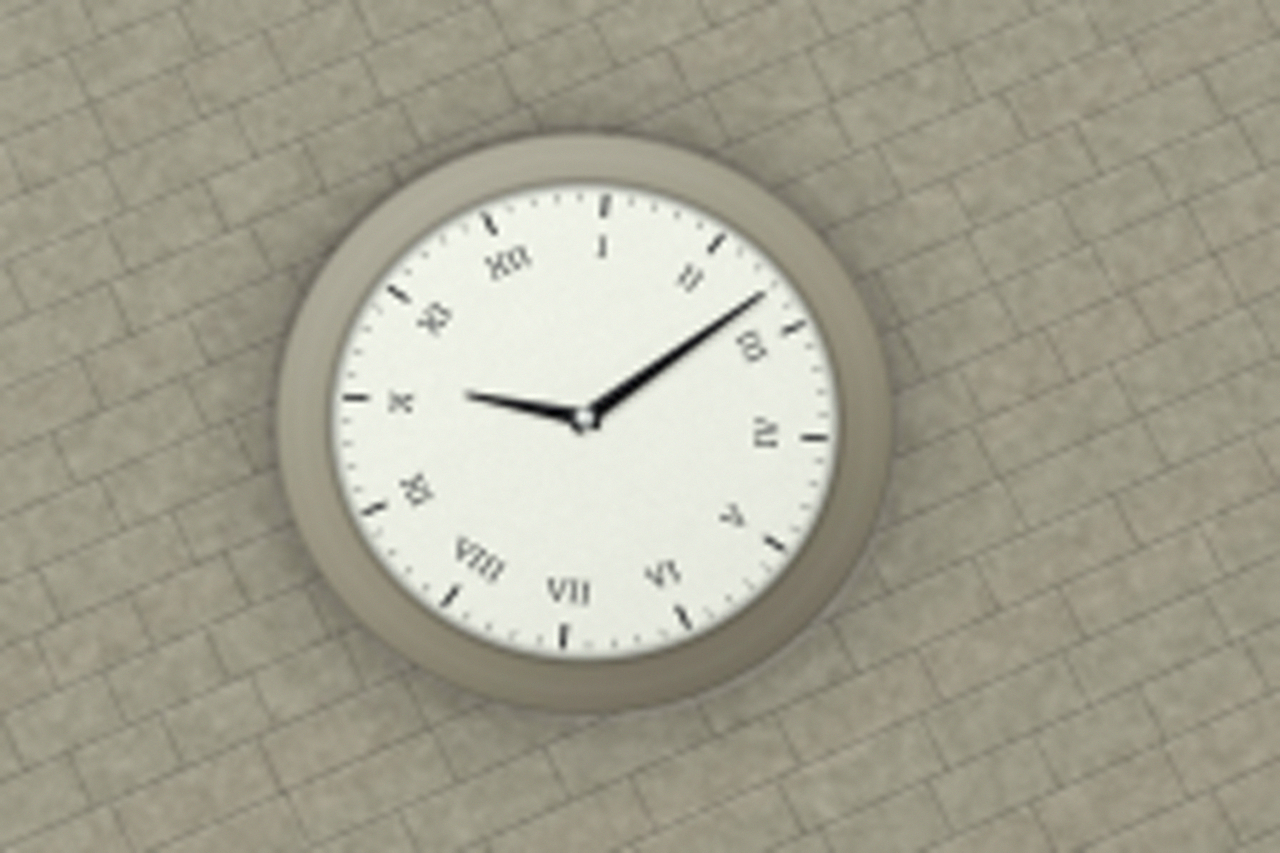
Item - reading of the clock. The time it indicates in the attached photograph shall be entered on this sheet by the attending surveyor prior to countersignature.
10:13
